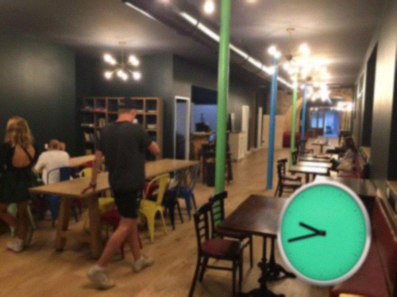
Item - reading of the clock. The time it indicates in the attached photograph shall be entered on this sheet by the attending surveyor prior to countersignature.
9:43
